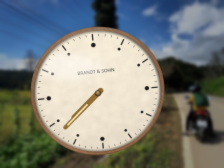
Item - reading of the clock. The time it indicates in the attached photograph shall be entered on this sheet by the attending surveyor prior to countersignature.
7:38
